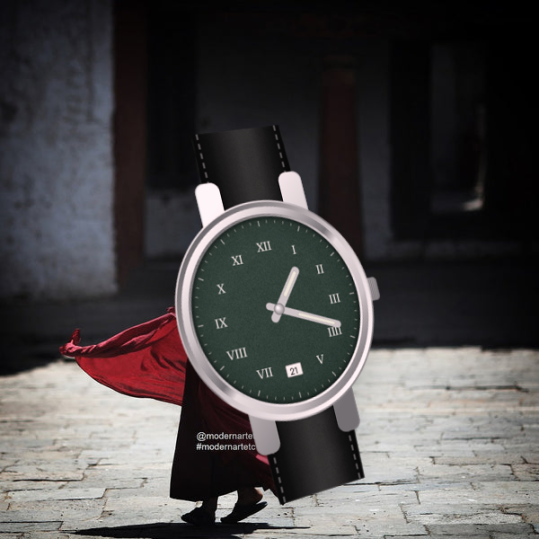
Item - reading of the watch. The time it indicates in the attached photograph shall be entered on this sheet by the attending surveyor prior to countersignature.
1:19
